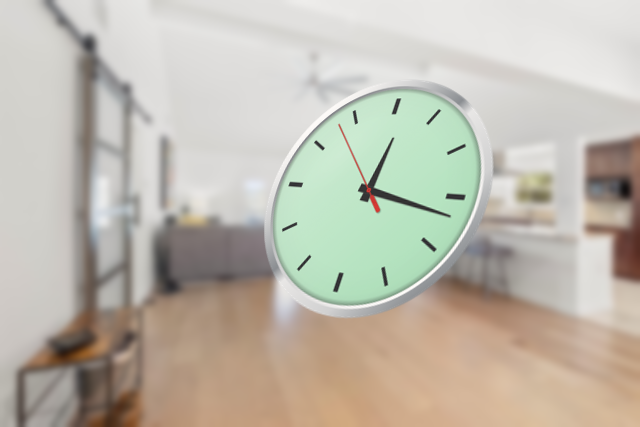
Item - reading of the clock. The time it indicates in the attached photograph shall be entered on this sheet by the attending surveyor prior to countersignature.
12:16:53
